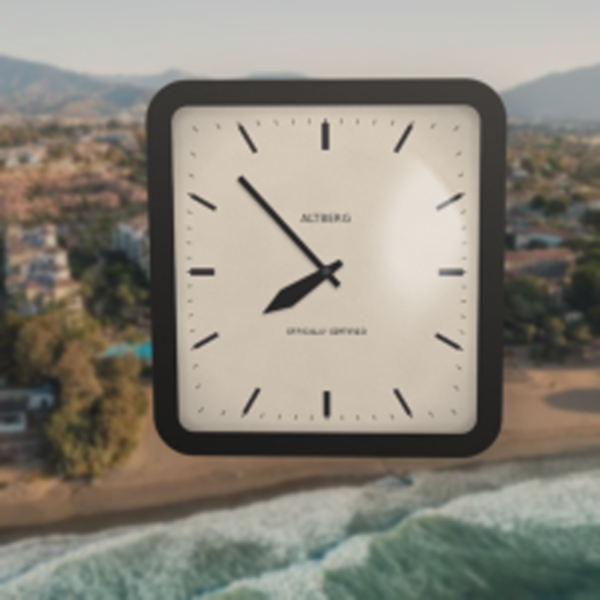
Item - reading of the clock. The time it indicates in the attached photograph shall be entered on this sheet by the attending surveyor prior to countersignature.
7:53
